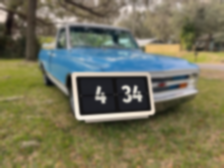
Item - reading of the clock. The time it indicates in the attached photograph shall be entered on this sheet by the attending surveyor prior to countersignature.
4:34
